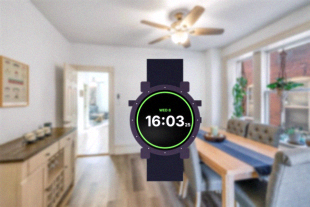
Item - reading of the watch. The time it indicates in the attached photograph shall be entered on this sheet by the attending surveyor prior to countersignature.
16:03
